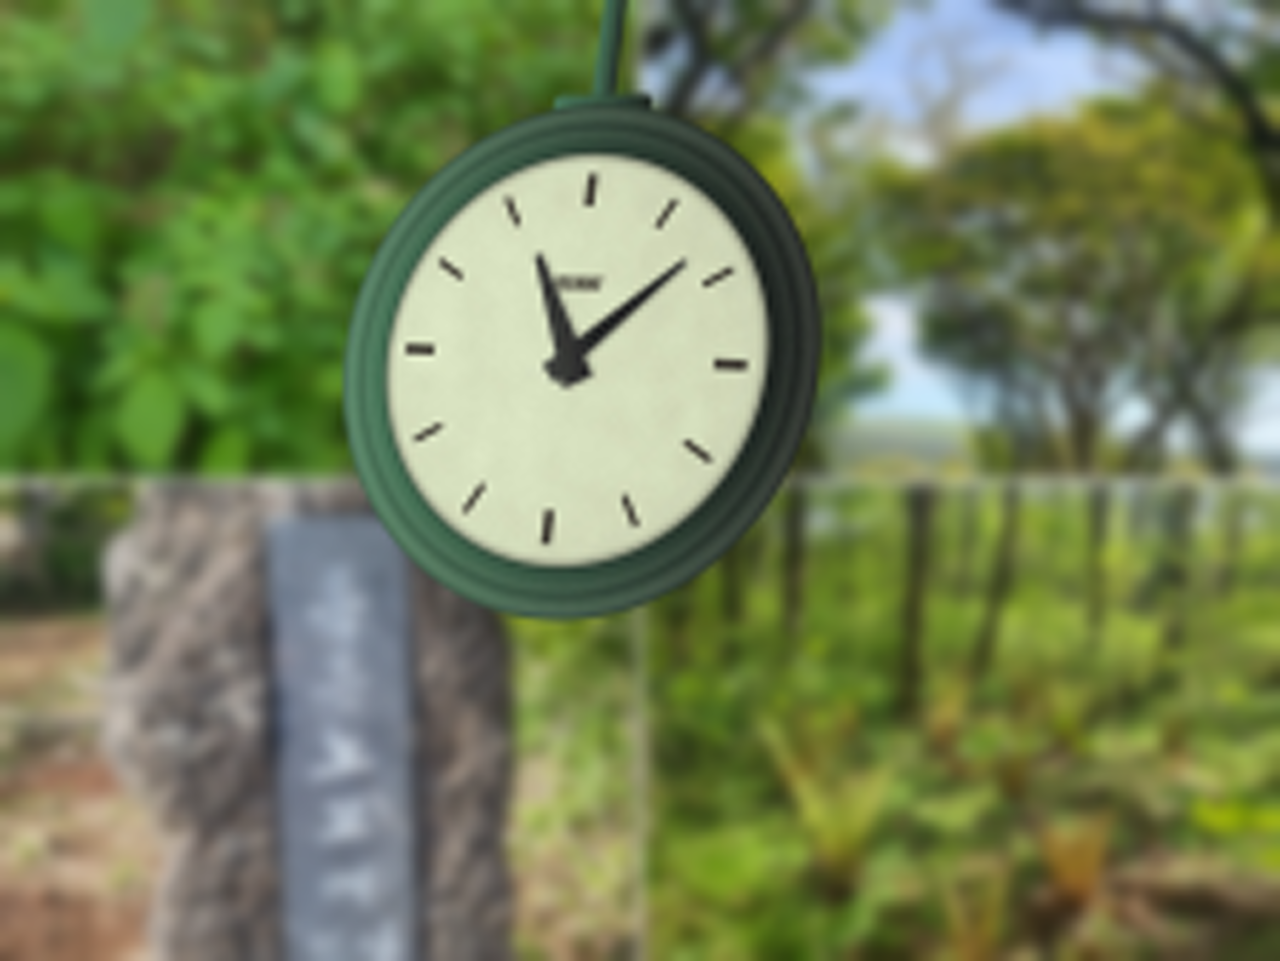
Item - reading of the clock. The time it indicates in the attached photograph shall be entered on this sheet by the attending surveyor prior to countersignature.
11:08
